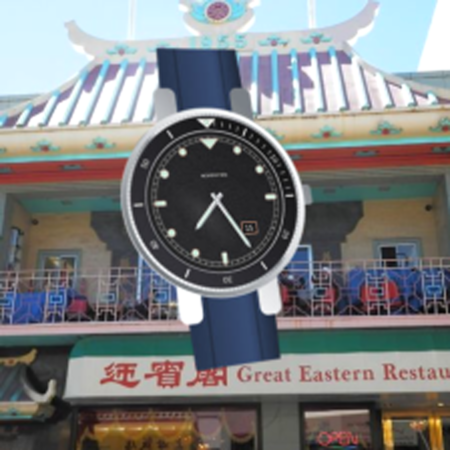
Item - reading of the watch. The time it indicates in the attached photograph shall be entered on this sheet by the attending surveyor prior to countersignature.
7:25
